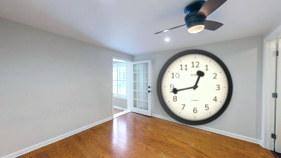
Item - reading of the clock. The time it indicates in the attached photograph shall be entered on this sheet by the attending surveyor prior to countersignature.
12:43
